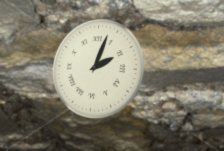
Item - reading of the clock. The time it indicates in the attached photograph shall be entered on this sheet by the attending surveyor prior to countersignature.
2:03
